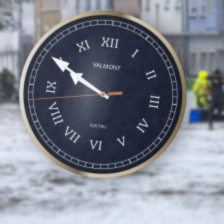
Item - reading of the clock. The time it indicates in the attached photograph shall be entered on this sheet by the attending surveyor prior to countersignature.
9:49:43
